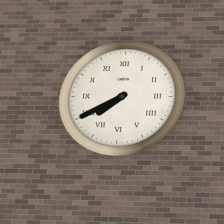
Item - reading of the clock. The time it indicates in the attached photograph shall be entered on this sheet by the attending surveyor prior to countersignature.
7:40
